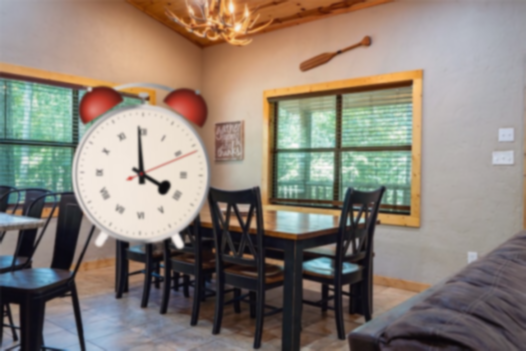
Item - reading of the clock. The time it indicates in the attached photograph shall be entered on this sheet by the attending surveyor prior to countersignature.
3:59:11
